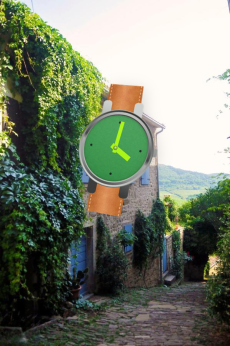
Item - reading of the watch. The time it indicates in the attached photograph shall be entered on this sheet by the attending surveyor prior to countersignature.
4:01
